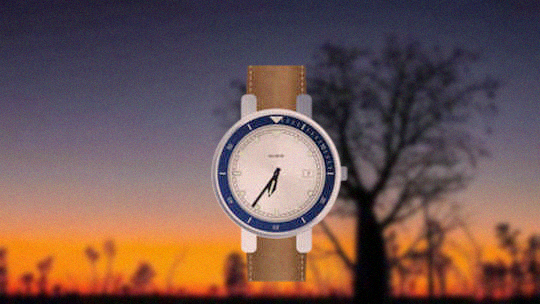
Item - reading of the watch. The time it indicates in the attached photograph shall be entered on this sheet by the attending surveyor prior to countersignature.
6:36
